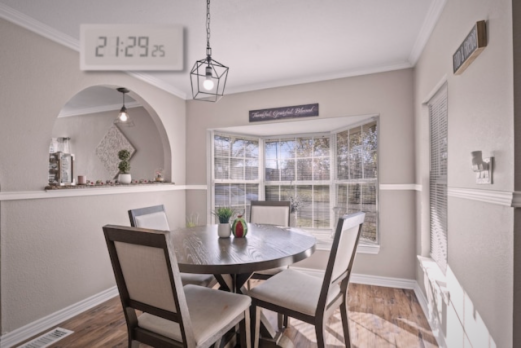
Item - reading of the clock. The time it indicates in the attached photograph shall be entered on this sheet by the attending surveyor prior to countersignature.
21:29:25
